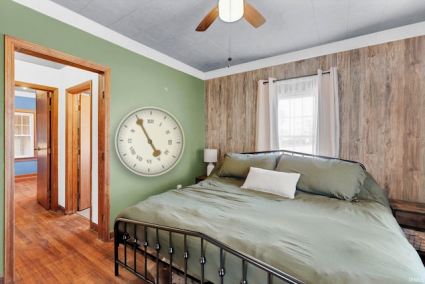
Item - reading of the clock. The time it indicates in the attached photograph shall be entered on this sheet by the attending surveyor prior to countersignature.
4:55
